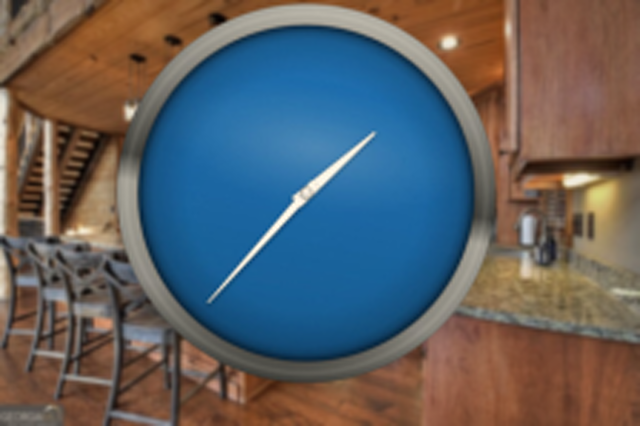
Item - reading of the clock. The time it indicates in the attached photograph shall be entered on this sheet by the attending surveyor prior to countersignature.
1:37
